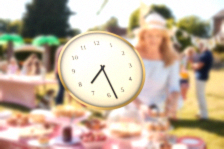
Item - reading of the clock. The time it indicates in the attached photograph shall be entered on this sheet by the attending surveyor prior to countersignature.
7:28
